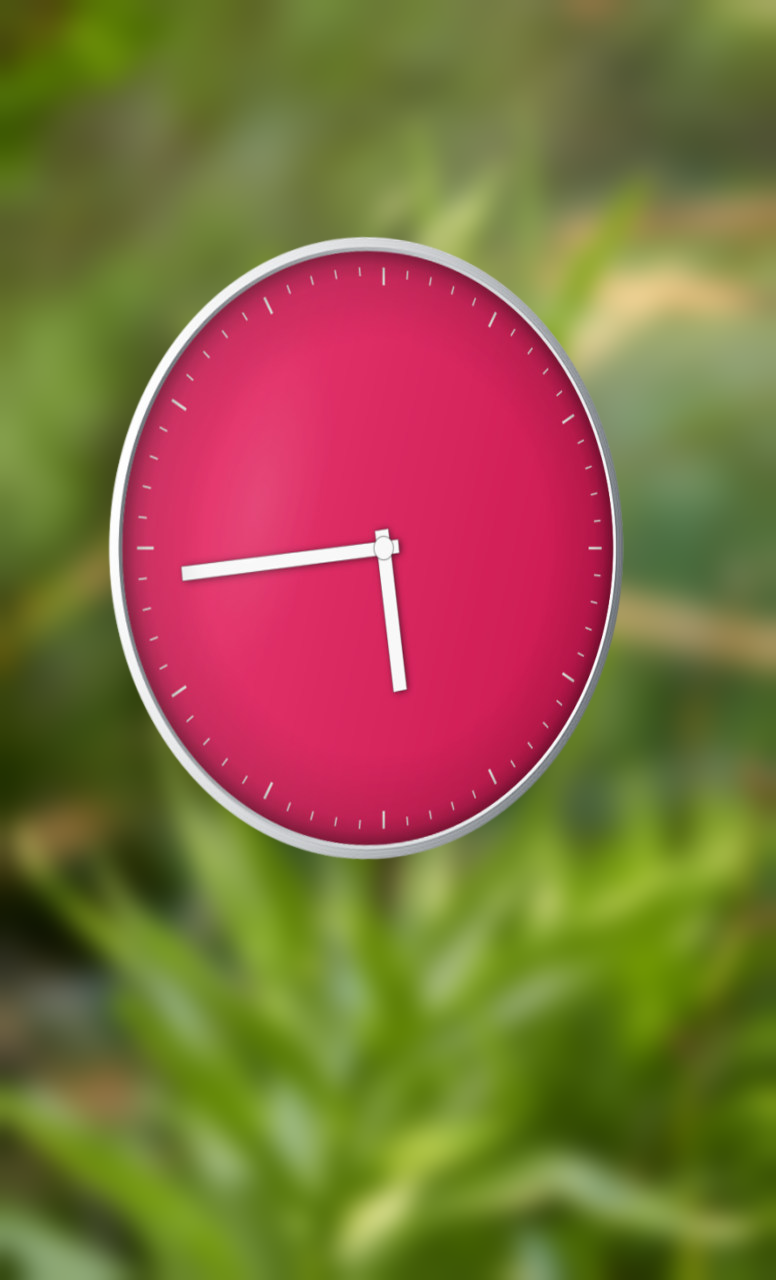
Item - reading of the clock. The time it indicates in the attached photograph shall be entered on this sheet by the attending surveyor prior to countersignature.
5:44
